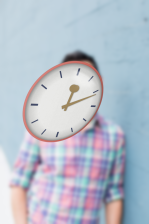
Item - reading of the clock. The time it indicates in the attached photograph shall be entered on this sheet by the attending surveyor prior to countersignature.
12:11
